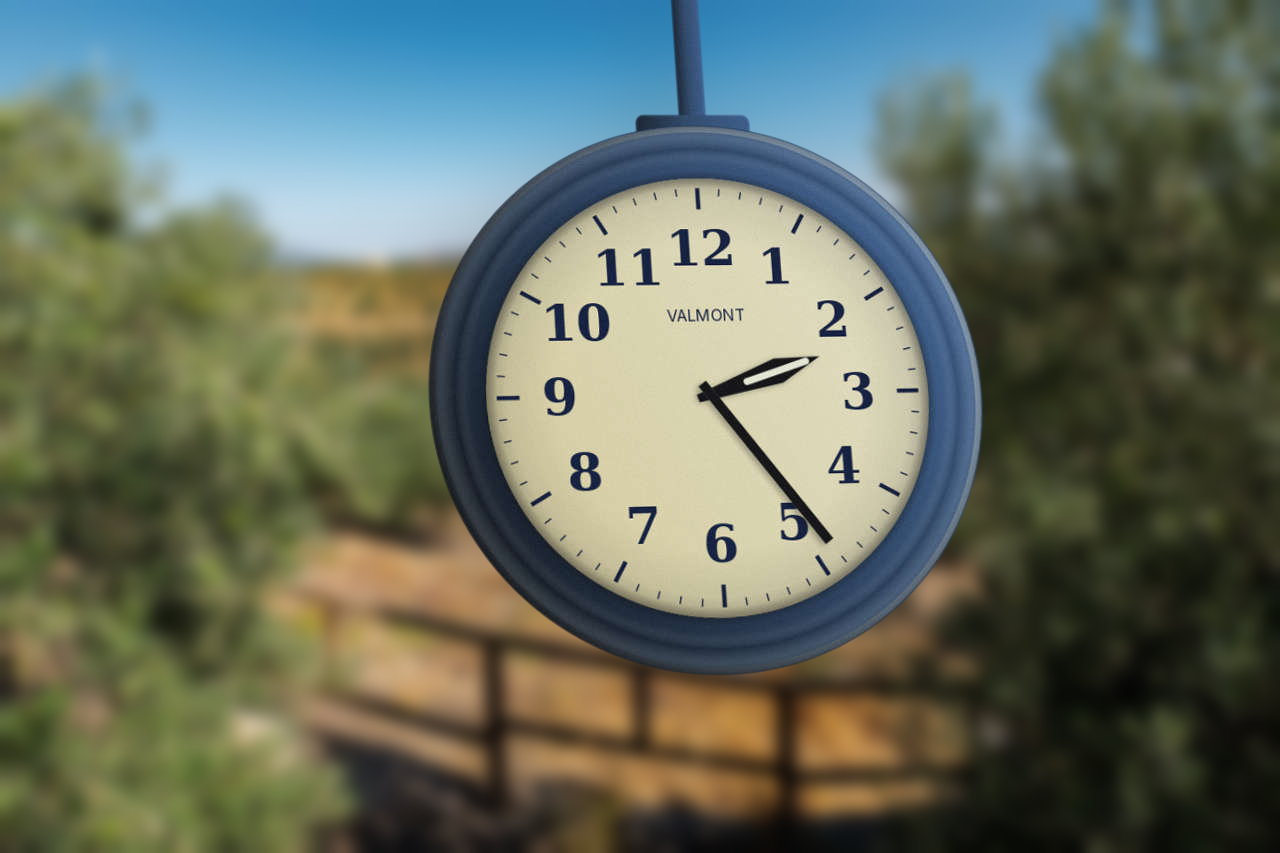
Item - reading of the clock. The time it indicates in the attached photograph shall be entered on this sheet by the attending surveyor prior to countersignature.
2:24
